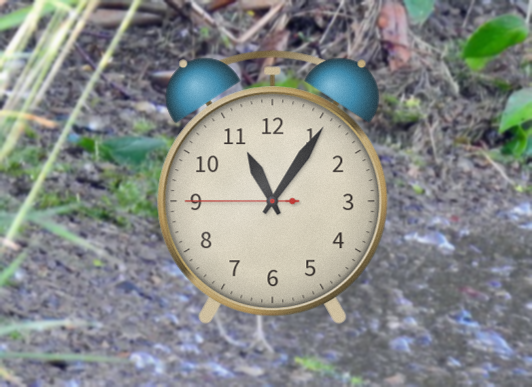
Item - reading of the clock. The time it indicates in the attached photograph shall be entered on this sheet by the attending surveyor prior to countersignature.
11:05:45
